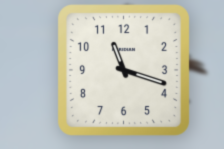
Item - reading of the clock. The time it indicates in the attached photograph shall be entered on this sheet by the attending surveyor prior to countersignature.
11:18
